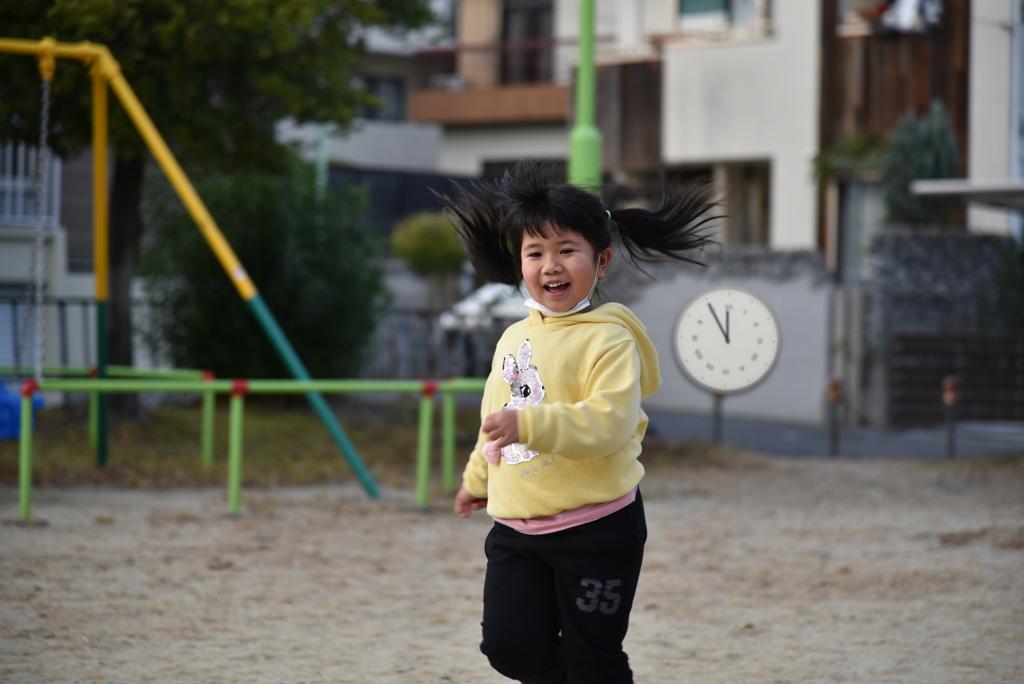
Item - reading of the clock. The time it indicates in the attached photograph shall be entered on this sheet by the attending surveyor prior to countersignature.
11:55
